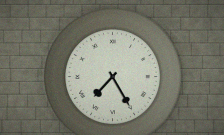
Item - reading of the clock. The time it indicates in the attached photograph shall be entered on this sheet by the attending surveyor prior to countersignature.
7:25
